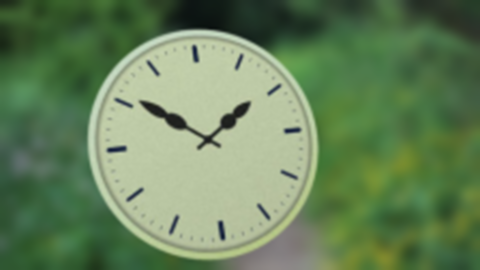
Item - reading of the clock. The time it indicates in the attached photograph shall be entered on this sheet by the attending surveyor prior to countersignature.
1:51
